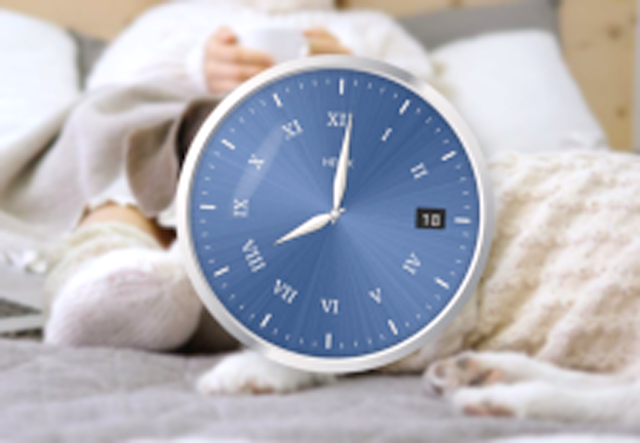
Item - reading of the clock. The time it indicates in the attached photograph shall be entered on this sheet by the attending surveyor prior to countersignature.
8:01
